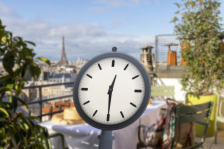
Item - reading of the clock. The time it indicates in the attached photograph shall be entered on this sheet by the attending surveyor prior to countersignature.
12:30
